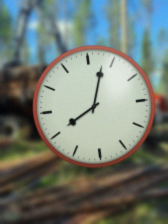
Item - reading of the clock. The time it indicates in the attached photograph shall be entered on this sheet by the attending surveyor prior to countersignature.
8:03
